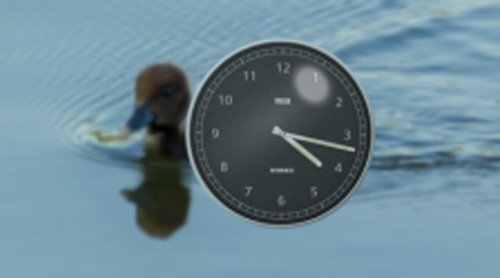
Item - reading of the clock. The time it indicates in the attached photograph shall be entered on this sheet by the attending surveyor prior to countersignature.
4:17
